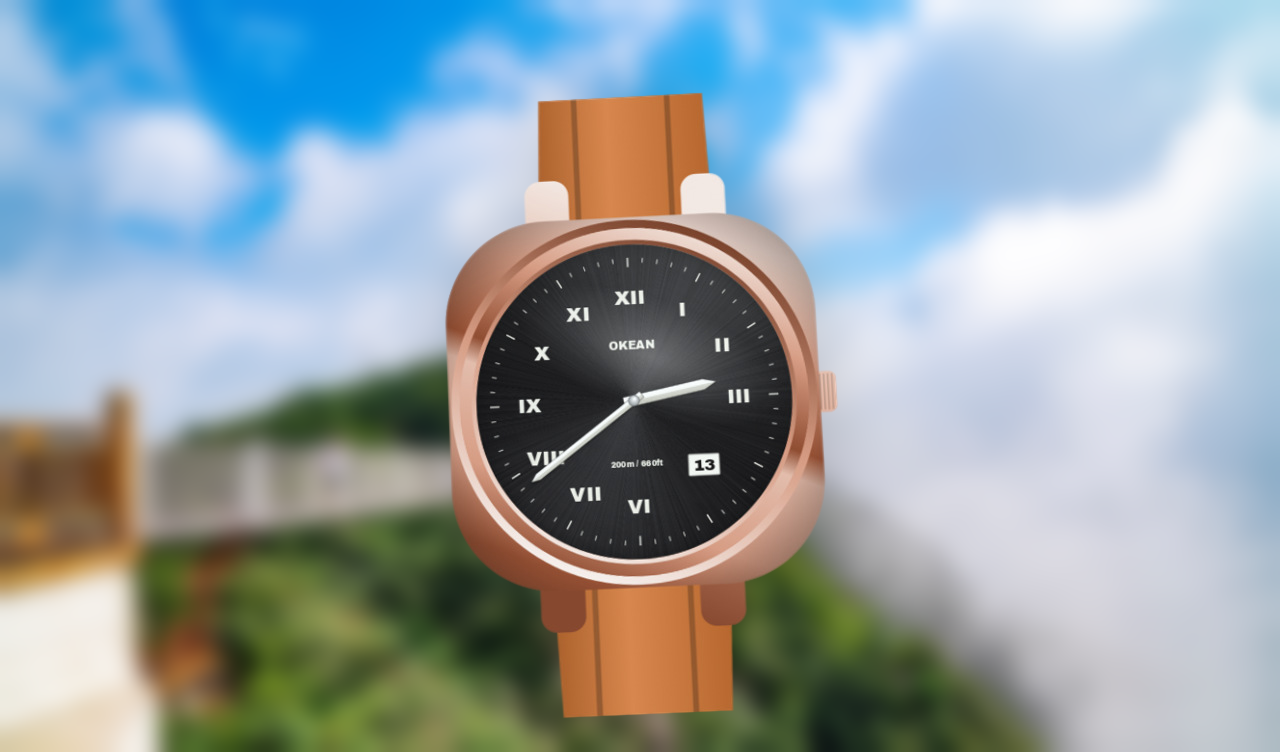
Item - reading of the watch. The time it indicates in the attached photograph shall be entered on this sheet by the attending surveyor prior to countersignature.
2:39
